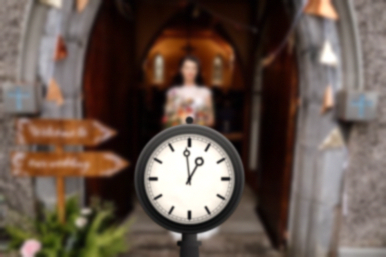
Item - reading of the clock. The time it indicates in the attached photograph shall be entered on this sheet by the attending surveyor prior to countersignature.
12:59
